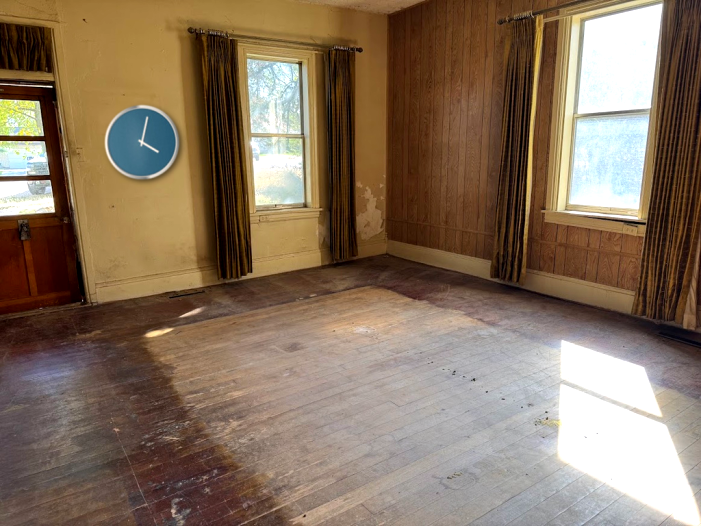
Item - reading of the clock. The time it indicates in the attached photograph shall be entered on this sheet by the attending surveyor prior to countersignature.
4:02
